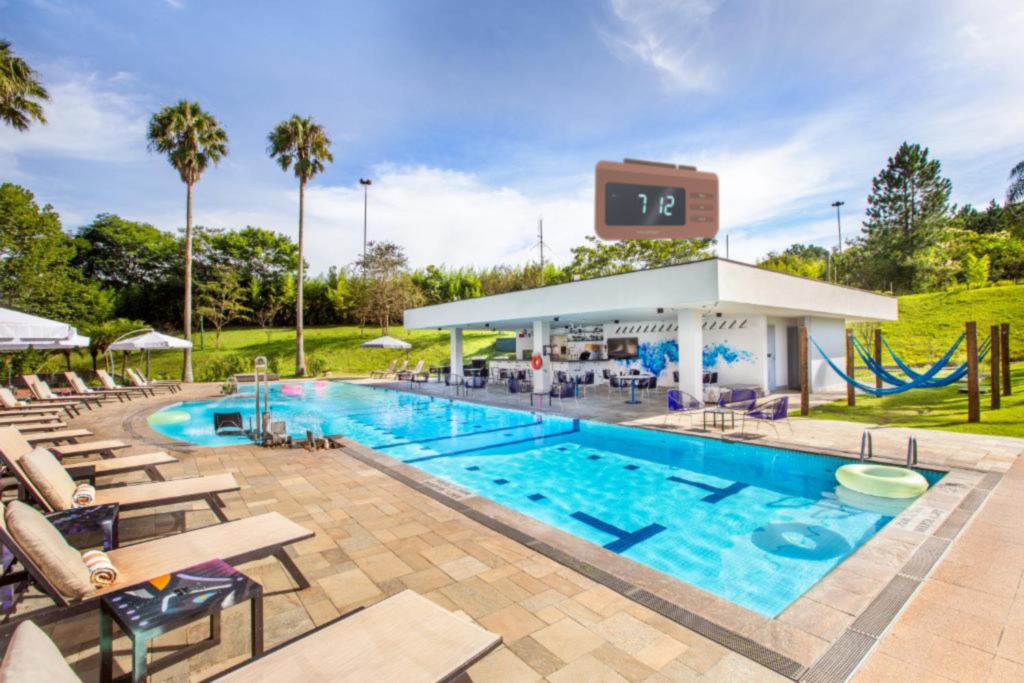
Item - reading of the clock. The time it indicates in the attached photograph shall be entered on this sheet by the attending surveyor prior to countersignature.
7:12
